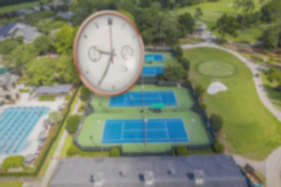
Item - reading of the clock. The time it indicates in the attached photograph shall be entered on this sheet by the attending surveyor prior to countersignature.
9:35
